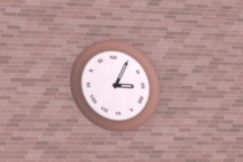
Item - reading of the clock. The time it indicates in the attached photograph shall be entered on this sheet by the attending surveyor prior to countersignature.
3:05
